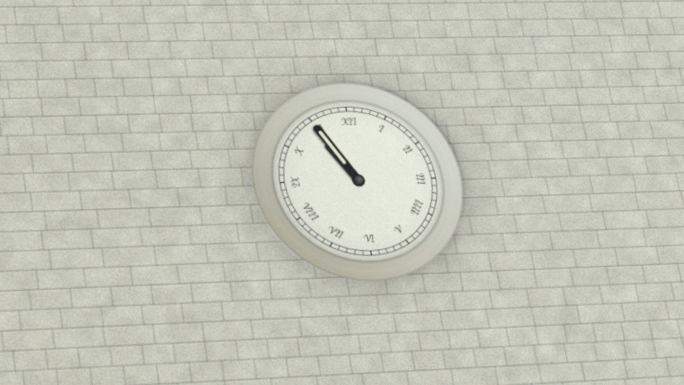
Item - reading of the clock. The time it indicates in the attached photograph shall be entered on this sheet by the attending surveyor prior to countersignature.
10:55
